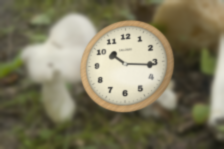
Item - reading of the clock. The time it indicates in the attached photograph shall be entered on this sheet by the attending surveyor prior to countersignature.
10:16
